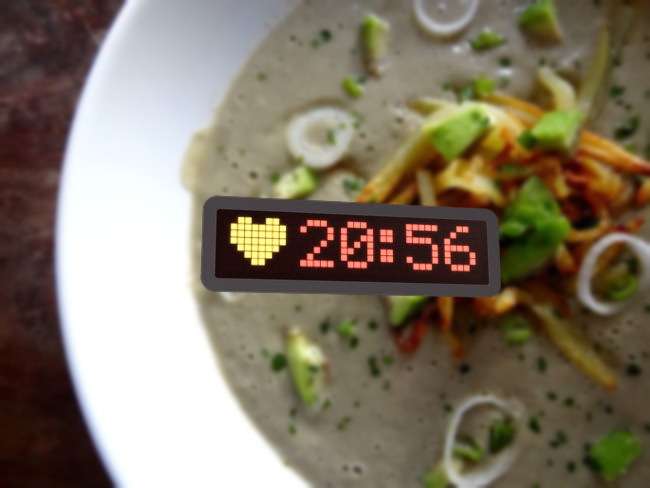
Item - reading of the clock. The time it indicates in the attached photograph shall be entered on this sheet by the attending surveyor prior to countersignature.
20:56
